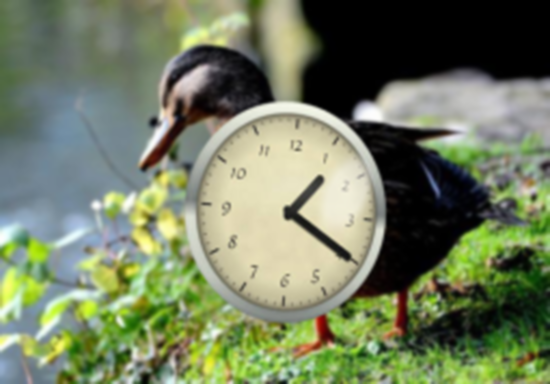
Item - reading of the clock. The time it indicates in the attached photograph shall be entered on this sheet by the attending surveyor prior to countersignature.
1:20
